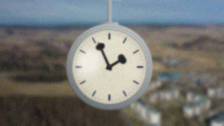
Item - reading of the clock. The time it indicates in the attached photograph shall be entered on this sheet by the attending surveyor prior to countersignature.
1:56
